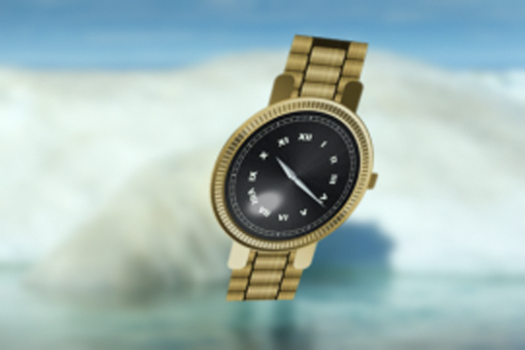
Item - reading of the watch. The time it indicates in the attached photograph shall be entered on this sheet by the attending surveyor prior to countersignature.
10:21
